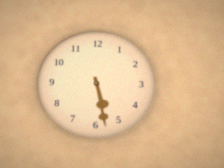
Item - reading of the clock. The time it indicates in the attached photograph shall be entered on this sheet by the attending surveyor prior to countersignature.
5:28
